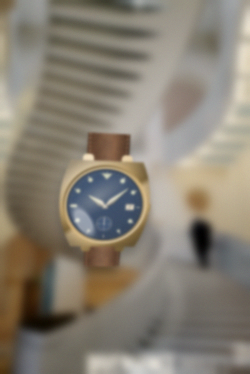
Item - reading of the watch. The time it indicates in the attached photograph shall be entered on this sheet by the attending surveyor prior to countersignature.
10:08
